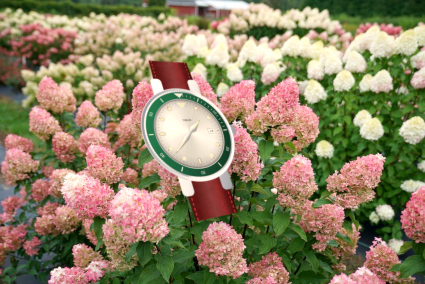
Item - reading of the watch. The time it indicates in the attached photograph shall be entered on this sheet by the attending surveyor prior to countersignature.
1:38
